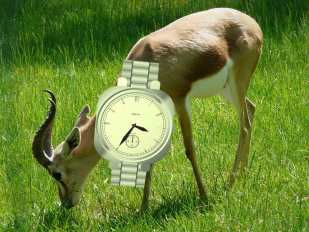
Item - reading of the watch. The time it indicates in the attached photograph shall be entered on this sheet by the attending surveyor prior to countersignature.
3:35
